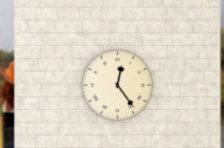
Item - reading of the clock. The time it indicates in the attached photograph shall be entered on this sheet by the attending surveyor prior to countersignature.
12:24
